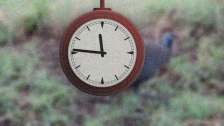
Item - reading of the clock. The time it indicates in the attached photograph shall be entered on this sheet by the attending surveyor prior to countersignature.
11:46
